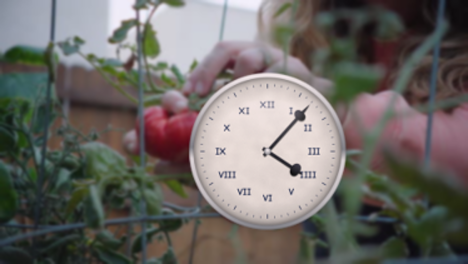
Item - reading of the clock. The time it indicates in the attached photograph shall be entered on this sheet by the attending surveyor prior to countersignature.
4:07
